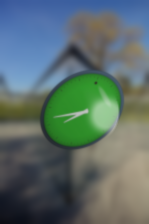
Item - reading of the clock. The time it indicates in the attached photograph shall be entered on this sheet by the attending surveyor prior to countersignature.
7:42
